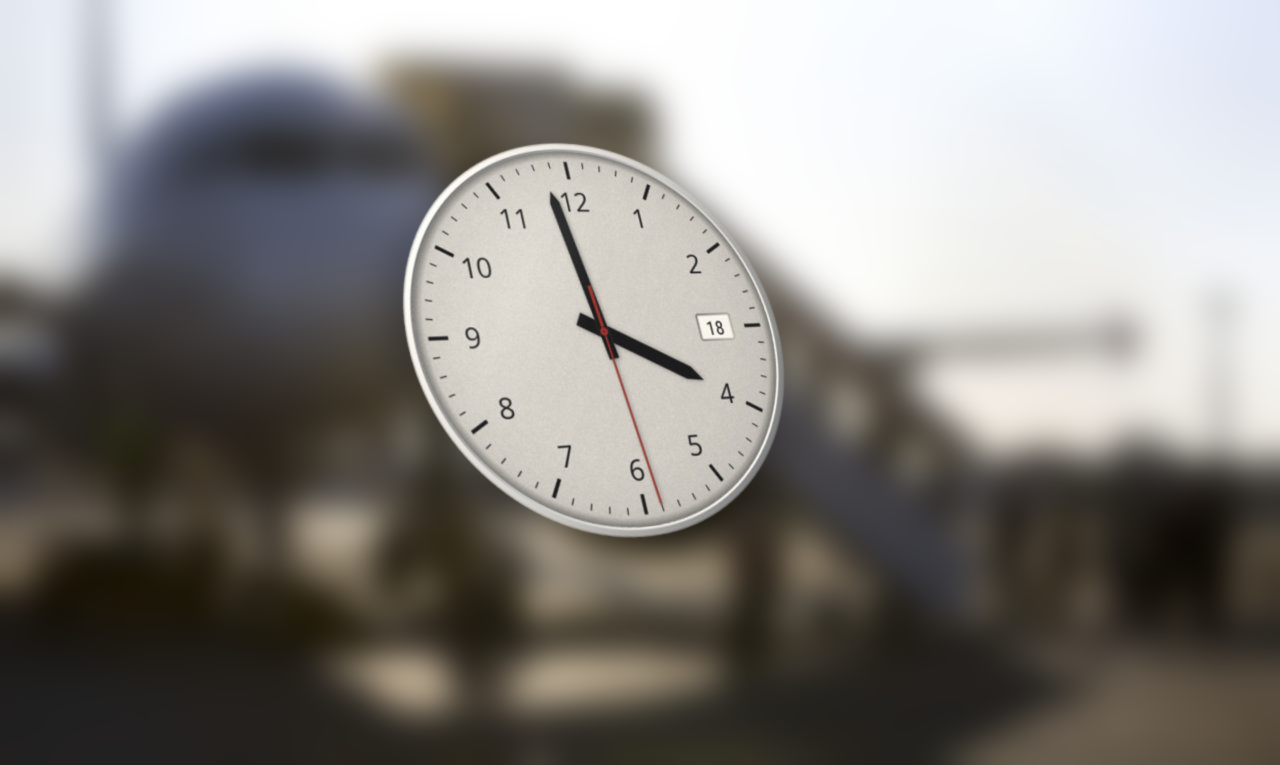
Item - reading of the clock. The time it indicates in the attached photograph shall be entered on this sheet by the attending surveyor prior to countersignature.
3:58:29
